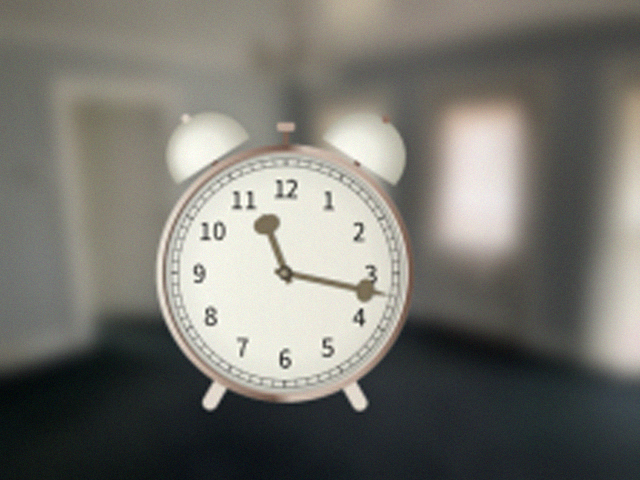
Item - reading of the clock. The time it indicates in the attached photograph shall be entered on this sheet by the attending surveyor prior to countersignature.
11:17
